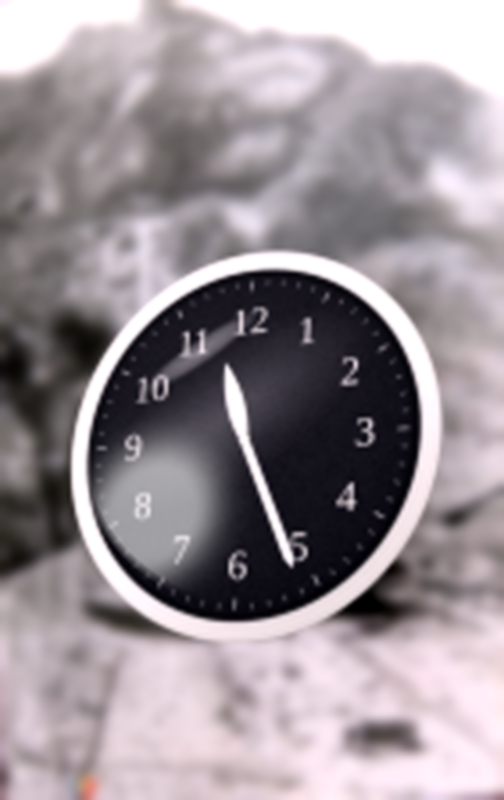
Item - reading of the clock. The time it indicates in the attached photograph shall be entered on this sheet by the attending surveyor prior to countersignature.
11:26
